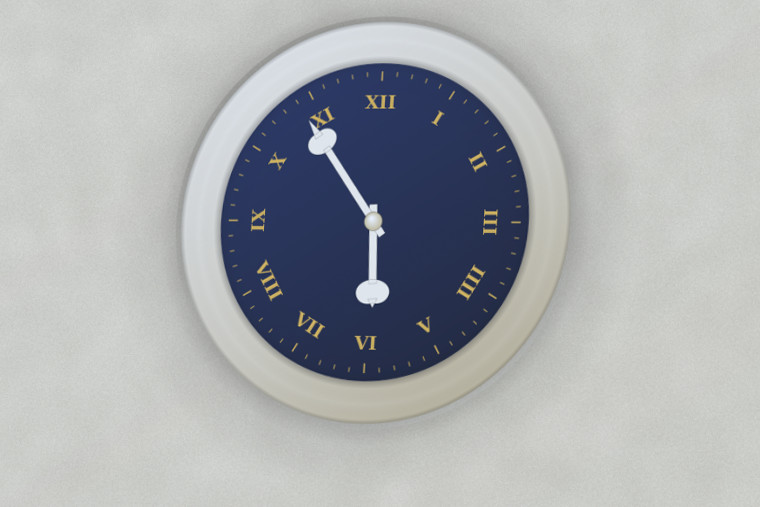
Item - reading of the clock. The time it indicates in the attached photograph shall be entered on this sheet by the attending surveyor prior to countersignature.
5:54
